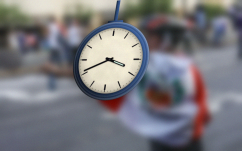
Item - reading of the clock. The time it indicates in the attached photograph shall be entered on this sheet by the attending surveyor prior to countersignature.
3:41
